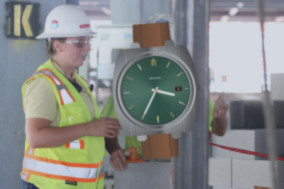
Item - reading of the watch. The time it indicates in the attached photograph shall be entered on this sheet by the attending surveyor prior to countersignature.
3:35
